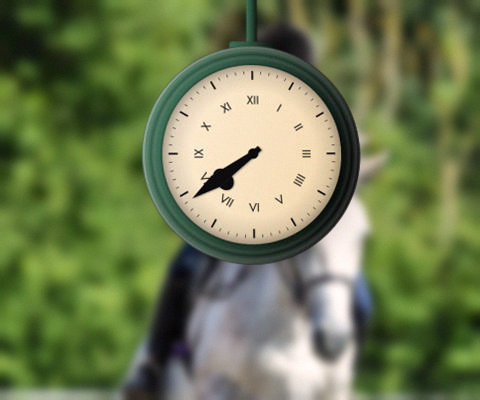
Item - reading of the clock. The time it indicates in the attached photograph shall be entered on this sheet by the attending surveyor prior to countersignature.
7:39
